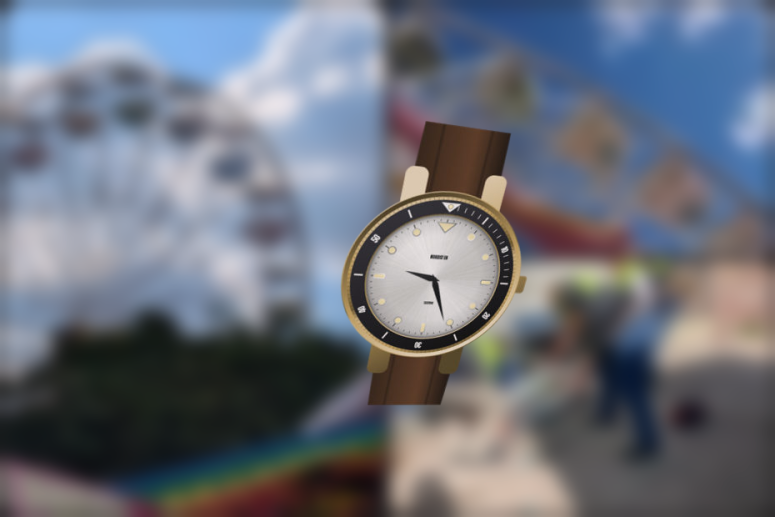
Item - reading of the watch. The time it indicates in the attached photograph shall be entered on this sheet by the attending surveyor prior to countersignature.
9:26
